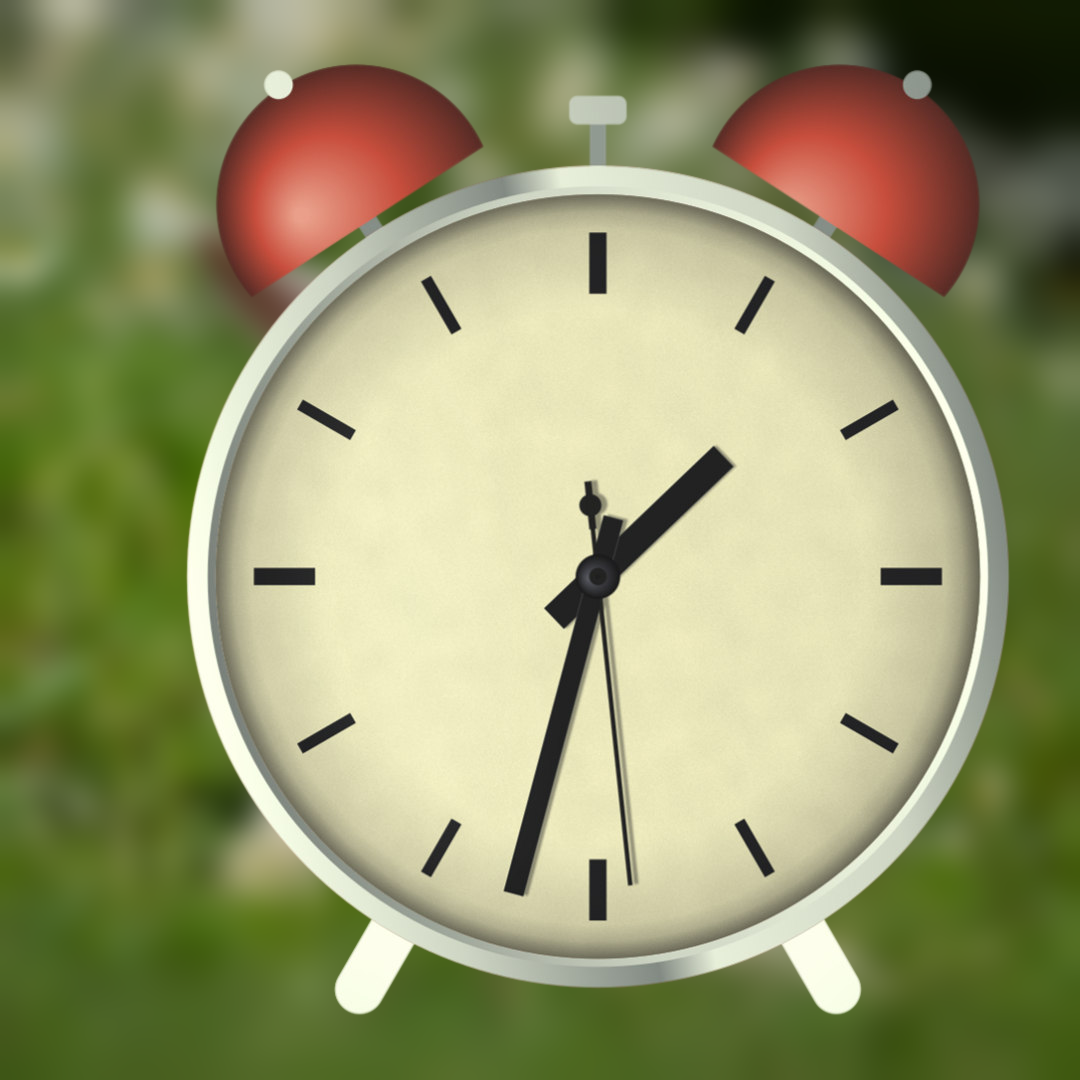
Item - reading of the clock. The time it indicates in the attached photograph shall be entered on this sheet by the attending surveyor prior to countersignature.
1:32:29
